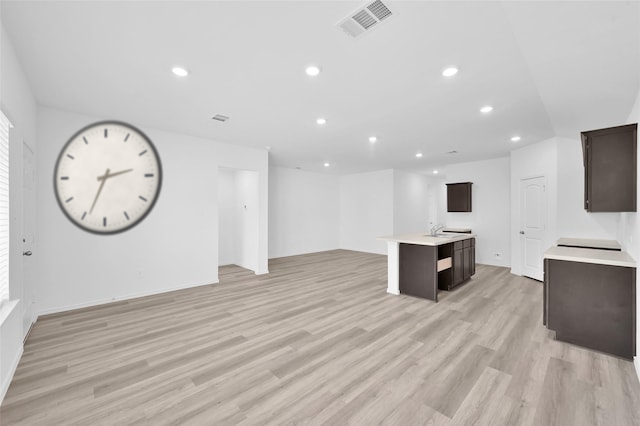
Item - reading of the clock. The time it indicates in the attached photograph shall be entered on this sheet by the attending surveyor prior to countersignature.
2:34
